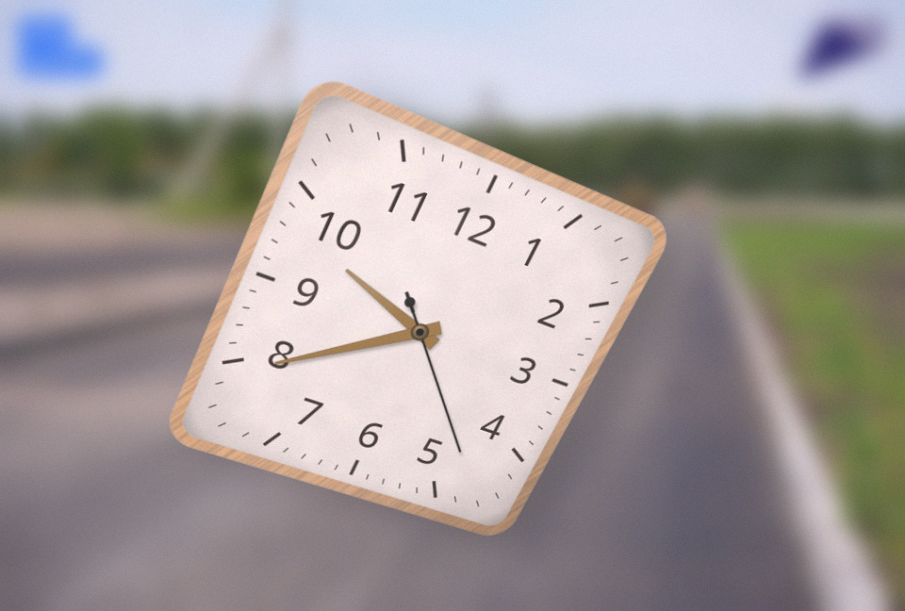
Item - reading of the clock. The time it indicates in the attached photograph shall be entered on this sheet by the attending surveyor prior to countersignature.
9:39:23
